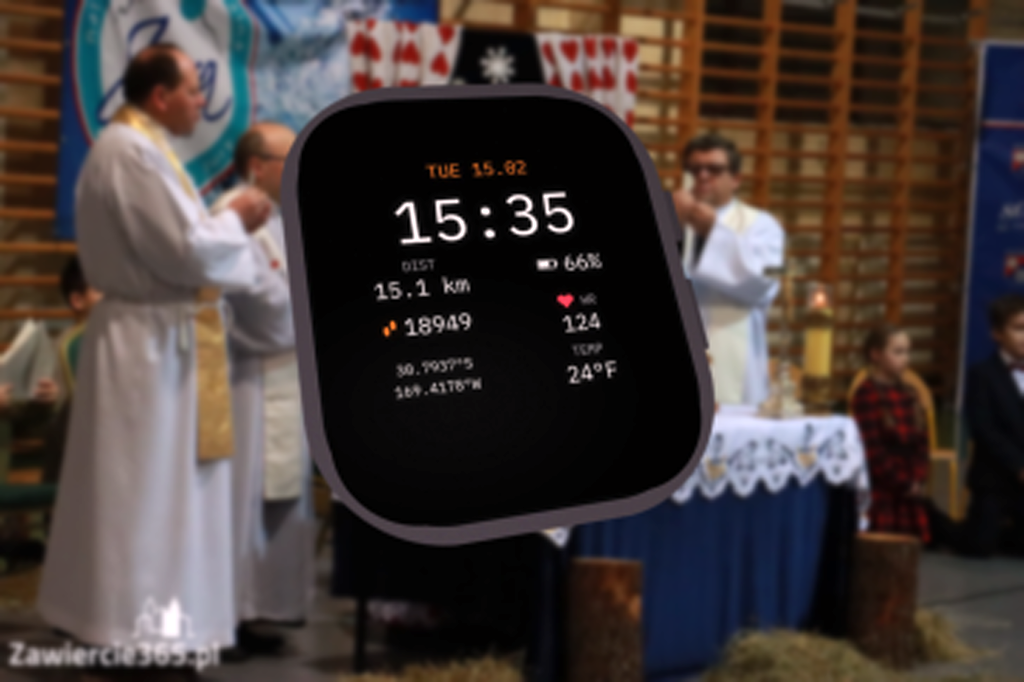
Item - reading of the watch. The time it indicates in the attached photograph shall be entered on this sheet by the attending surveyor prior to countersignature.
15:35
